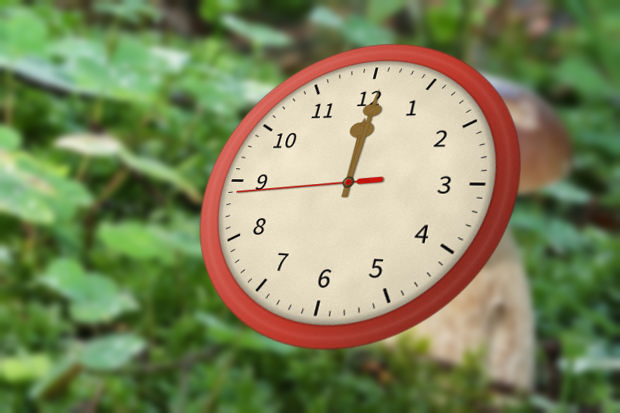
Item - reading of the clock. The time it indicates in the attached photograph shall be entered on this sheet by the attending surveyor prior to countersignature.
12:00:44
